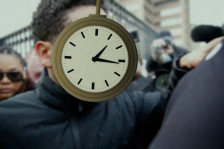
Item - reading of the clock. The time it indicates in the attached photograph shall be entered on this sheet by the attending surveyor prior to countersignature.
1:16
